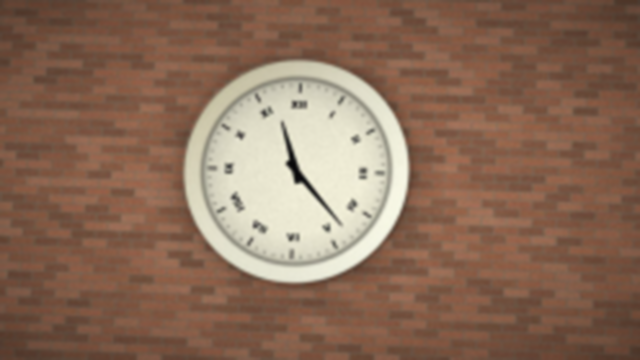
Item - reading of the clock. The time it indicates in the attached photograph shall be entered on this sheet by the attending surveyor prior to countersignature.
11:23
